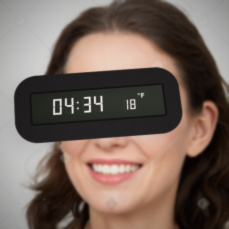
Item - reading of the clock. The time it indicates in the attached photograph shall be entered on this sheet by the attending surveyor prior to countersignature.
4:34
